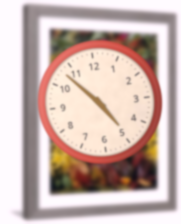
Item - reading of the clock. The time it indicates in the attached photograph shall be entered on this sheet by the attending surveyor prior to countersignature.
4:53
